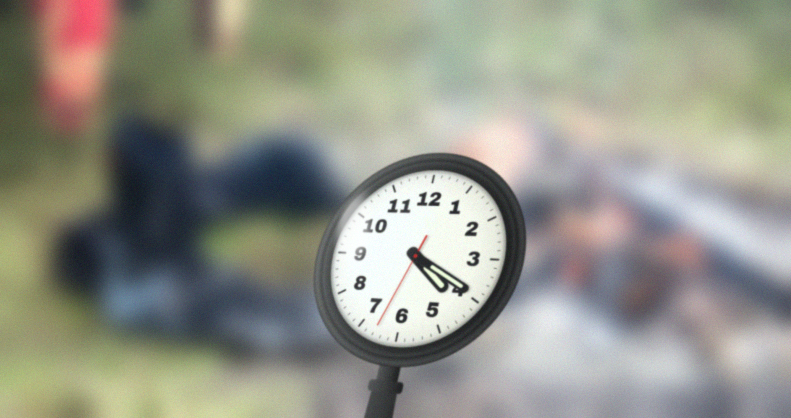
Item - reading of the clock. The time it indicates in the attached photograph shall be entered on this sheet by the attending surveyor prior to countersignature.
4:19:33
